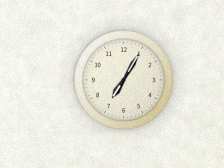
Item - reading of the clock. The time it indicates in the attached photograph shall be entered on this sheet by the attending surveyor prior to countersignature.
7:05
